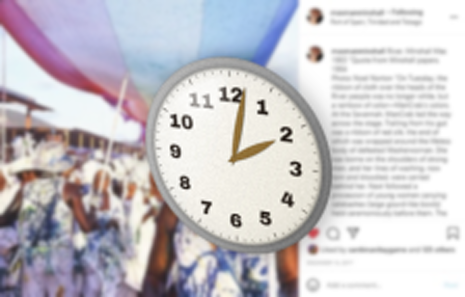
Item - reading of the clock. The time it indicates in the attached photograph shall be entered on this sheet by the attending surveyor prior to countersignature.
2:02
